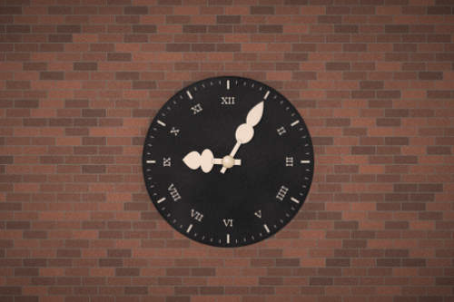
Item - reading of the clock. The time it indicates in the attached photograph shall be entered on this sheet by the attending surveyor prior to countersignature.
9:05
